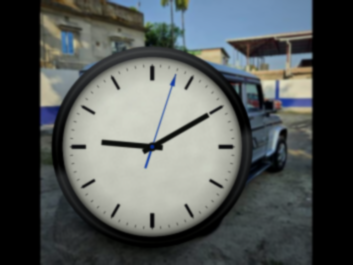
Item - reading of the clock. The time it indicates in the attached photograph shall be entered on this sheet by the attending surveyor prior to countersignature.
9:10:03
